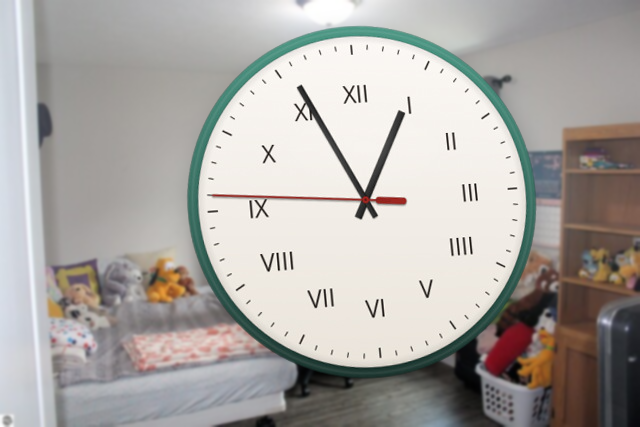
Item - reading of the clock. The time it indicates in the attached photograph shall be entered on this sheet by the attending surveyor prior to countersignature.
12:55:46
